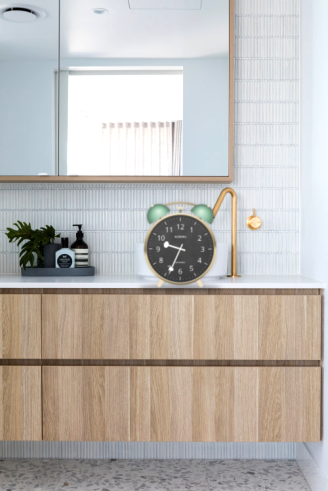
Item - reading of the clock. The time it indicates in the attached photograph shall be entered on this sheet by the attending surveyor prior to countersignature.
9:34
